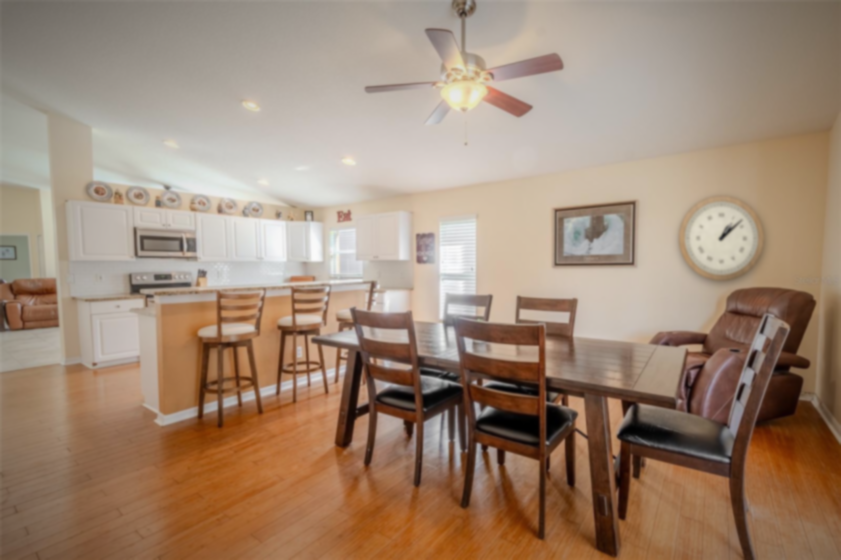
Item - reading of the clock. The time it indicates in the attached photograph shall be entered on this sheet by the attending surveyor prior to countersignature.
1:08
